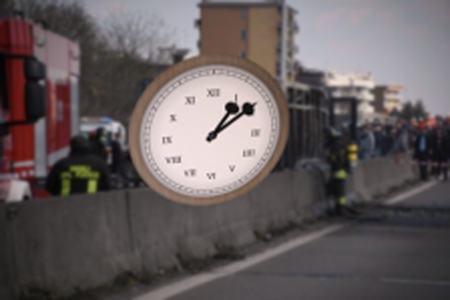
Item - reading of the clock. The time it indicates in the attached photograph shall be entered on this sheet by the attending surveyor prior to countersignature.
1:09
